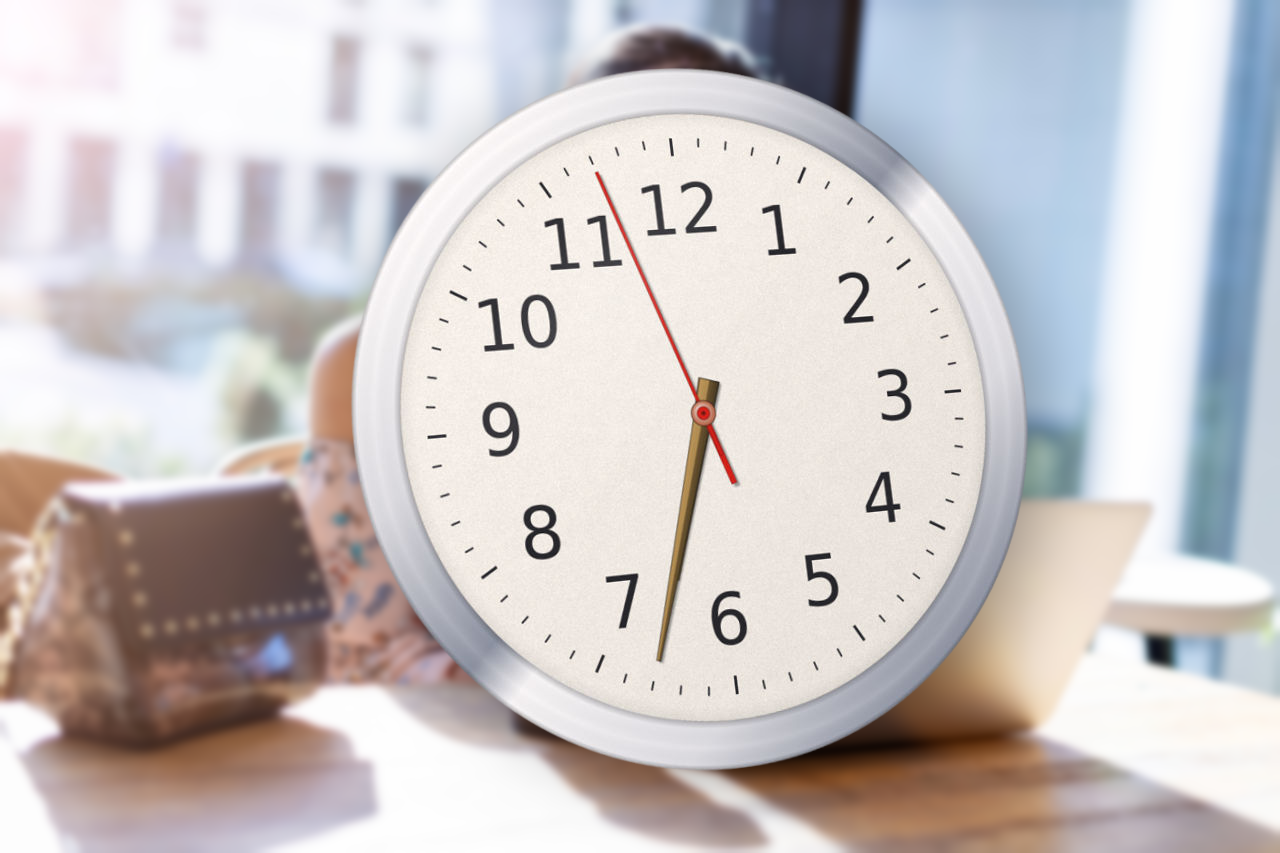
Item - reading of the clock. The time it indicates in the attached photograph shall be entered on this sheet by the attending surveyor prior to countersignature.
6:32:57
